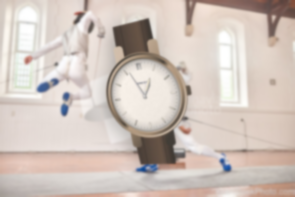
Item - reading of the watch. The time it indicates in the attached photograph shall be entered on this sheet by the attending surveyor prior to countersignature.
12:56
